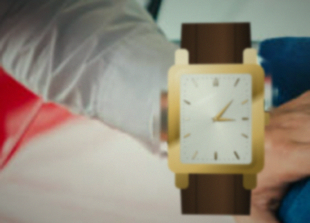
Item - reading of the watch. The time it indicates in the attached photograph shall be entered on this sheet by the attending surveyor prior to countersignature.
3:07
